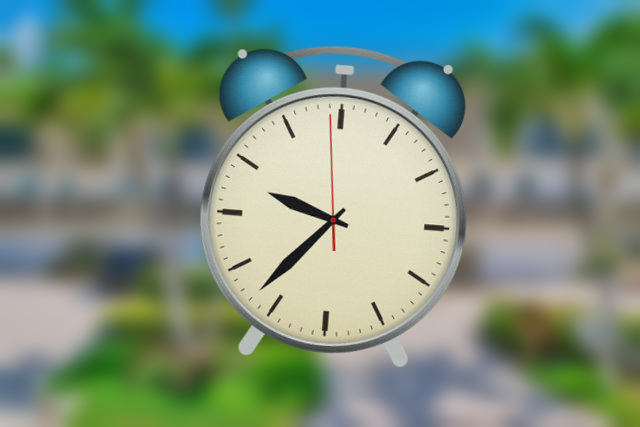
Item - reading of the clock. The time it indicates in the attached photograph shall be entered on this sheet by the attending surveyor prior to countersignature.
9:36:59
